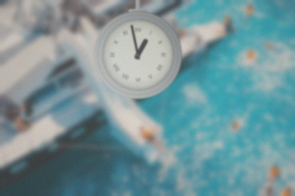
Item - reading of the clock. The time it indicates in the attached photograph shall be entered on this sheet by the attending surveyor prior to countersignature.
12:58
